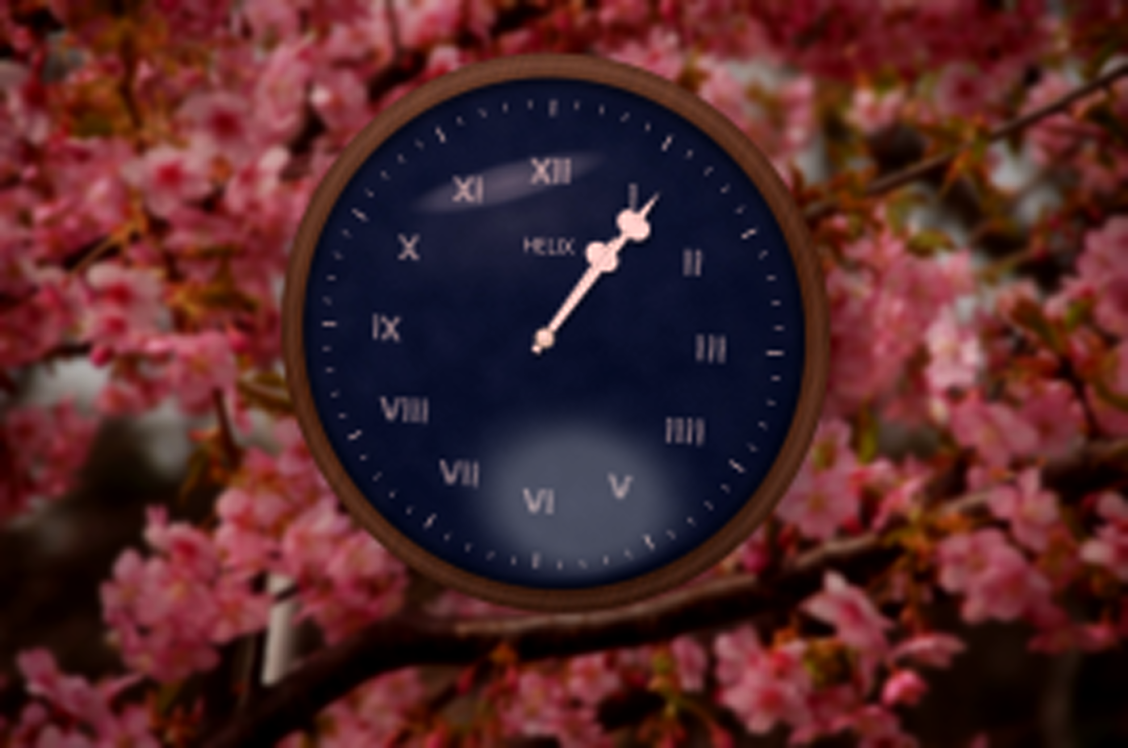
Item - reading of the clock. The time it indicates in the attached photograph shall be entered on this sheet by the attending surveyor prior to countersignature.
1:06
